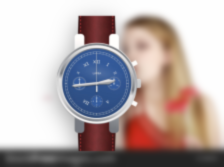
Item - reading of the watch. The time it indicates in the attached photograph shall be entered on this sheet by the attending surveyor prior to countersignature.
2:44
